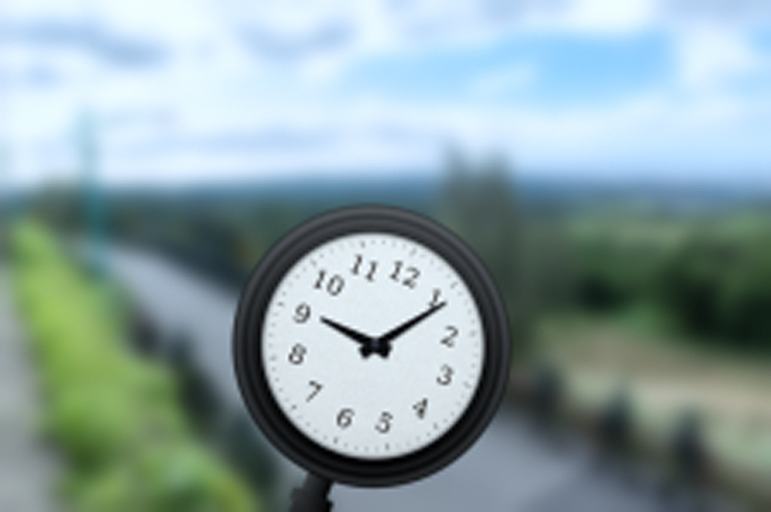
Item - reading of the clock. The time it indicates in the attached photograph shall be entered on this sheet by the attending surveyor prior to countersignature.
9:06
